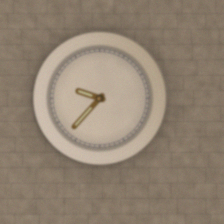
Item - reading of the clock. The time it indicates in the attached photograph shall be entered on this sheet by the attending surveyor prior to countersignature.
9:37
